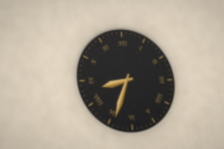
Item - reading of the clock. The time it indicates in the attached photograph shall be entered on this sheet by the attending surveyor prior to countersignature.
8:34
